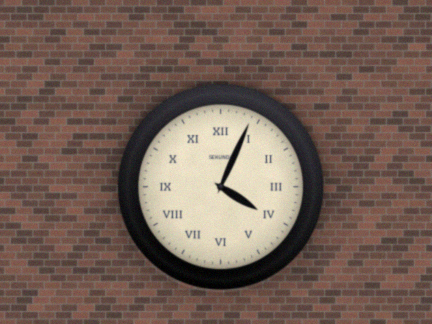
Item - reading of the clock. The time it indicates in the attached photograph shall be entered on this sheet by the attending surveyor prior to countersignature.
4:04
